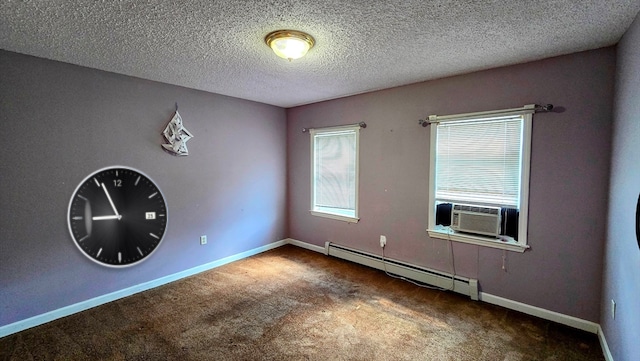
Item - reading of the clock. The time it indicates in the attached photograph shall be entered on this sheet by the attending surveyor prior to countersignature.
8:56
